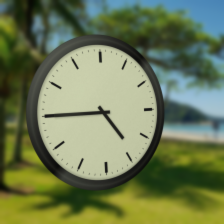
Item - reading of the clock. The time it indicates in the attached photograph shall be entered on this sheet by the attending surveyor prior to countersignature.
4:45
